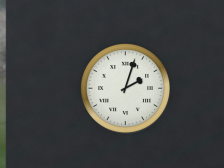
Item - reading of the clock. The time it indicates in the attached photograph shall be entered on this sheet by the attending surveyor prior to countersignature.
2:03
